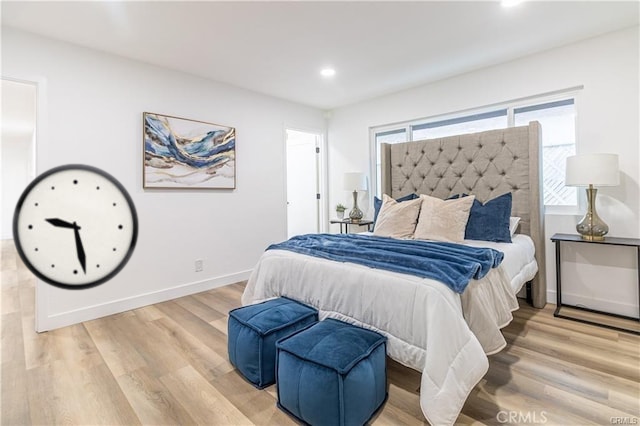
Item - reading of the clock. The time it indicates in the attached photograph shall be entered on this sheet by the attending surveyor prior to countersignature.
9:28
